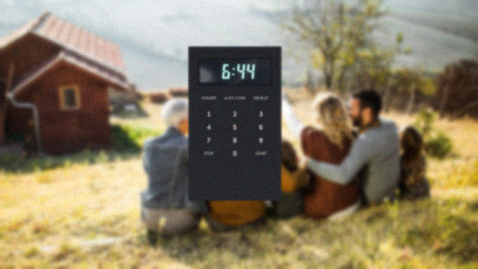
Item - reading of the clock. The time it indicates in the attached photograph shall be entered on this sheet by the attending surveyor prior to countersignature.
6:44
